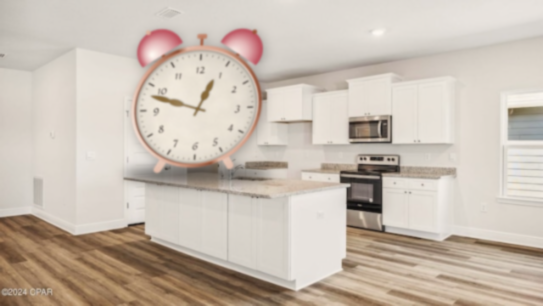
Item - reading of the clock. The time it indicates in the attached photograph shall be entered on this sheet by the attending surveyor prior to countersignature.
12:48
